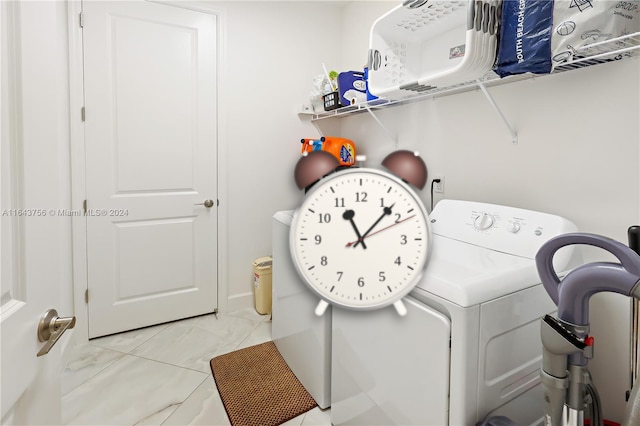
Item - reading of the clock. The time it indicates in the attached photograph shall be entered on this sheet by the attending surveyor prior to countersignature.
11:07:11
